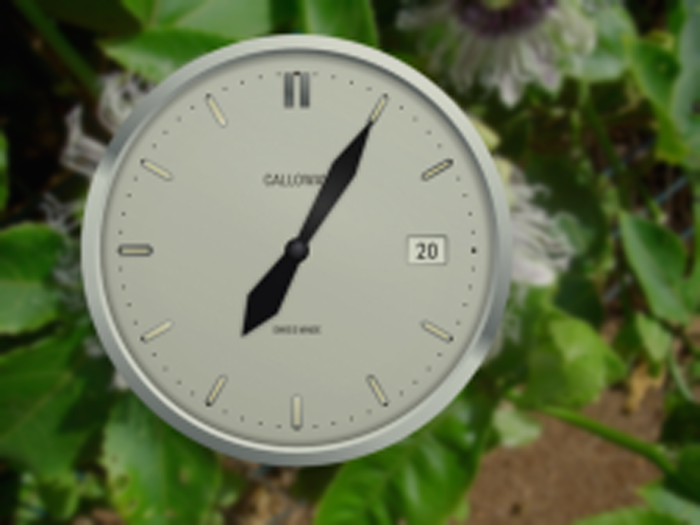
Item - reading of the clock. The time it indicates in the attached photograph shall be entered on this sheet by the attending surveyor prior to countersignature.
7:05
